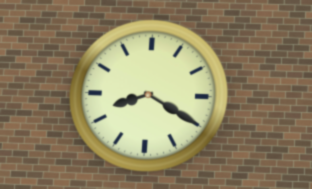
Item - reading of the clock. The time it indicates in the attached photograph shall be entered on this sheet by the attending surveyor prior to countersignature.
8:20
